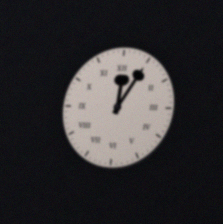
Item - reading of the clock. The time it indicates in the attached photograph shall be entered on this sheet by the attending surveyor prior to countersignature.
12:05
